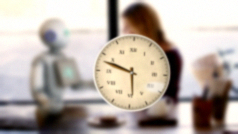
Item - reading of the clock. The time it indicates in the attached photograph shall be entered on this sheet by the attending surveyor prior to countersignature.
5:48
